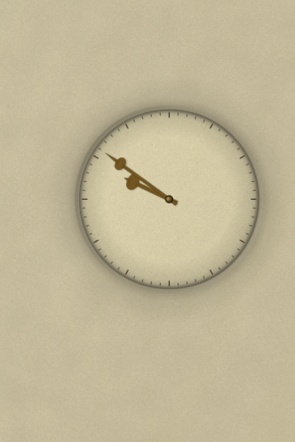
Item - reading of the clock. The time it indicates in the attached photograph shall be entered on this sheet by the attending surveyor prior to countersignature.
9:51
